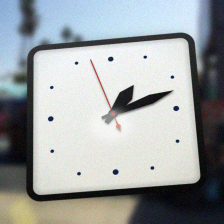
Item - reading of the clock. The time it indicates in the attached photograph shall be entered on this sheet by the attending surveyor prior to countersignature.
1:11:57
